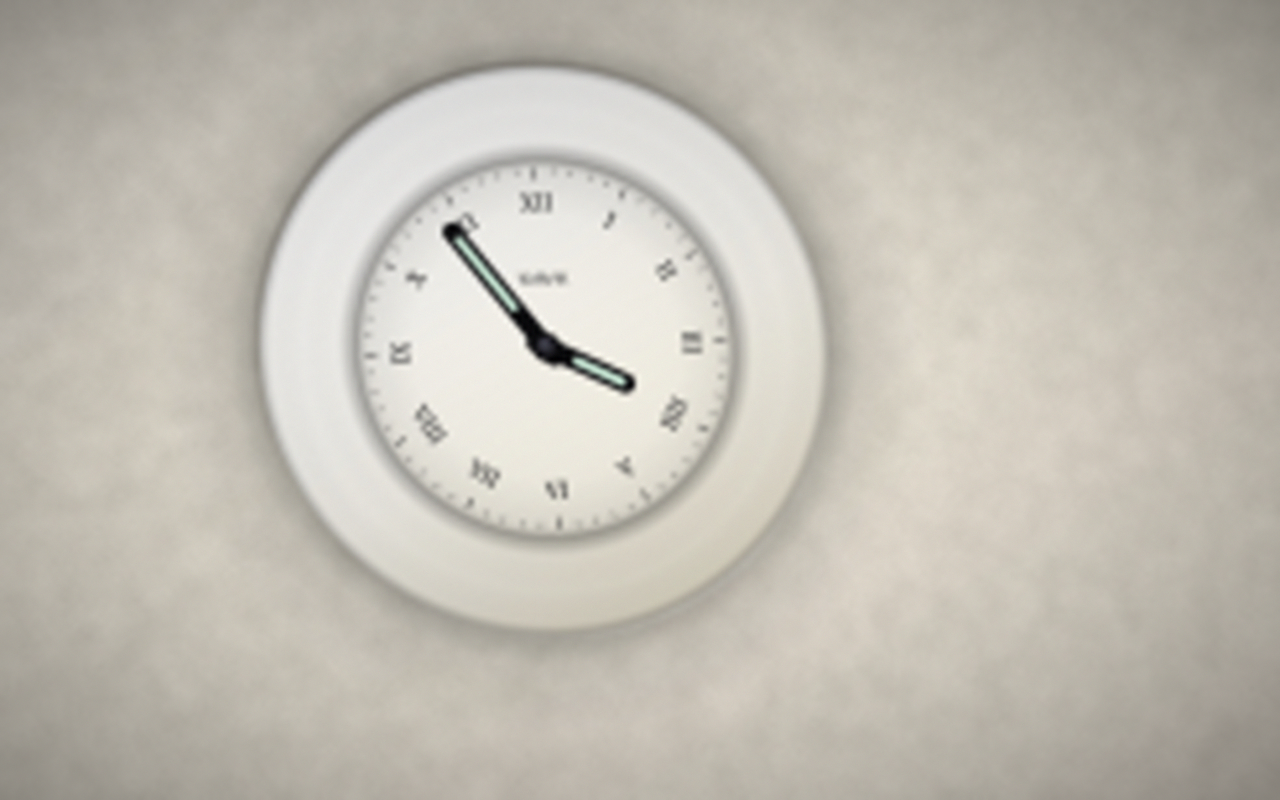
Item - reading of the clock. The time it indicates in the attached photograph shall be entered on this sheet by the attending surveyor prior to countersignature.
3:54
